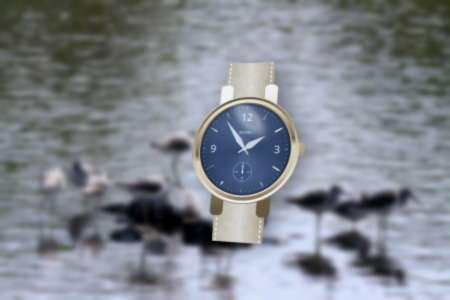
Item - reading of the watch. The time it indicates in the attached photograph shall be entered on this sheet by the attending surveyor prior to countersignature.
1:54
